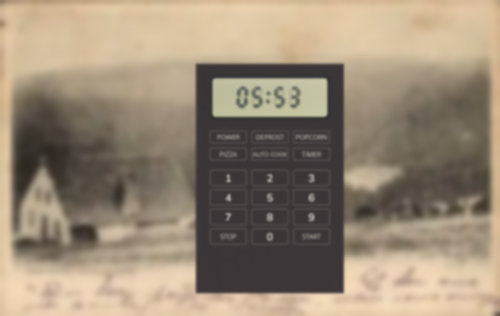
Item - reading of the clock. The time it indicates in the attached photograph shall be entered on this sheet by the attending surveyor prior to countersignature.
5:53
